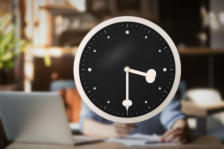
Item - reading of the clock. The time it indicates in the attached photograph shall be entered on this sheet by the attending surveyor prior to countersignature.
3:30
